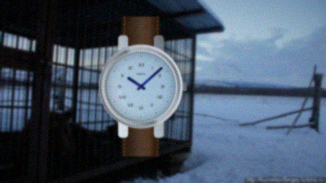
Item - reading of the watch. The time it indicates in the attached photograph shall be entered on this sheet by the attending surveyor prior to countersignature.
10:08
